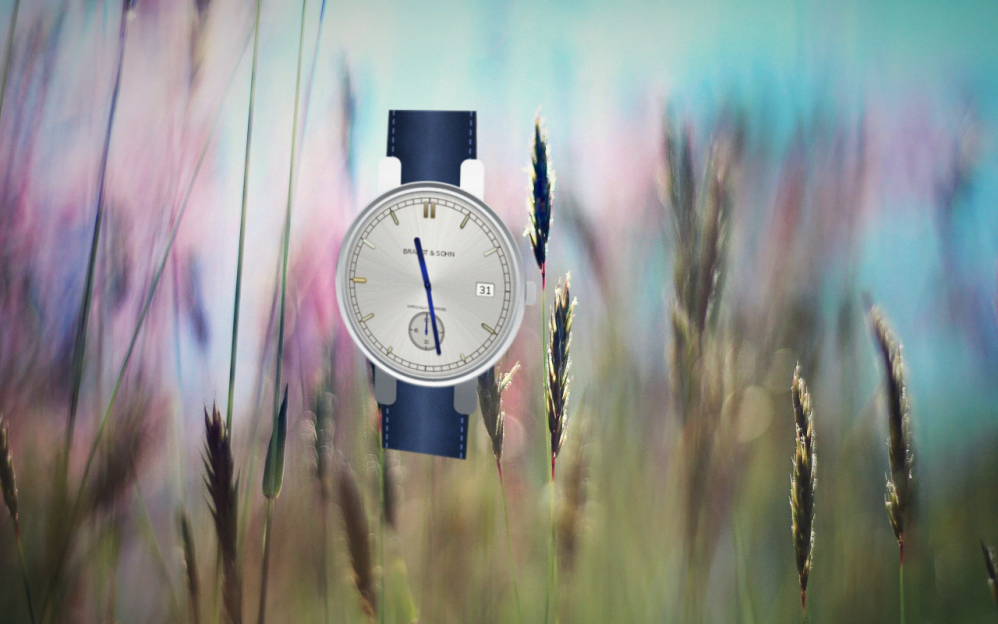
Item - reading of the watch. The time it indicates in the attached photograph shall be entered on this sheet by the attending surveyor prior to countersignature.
11:28
